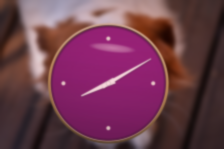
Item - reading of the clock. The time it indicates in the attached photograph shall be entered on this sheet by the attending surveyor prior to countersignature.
8:10
